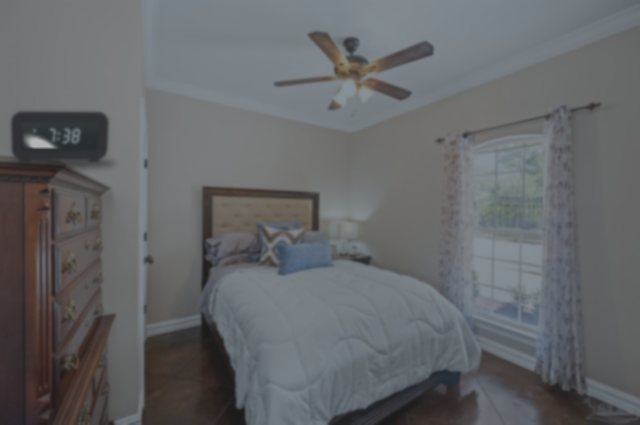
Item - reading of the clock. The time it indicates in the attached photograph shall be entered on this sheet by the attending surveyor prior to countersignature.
7:38
